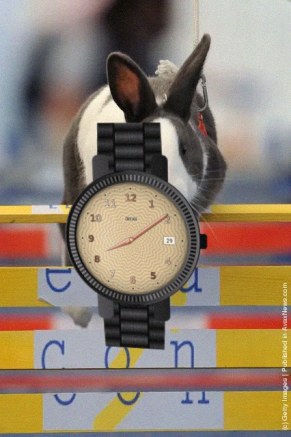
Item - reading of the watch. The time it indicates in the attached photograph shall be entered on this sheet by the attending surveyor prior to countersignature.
8:09
